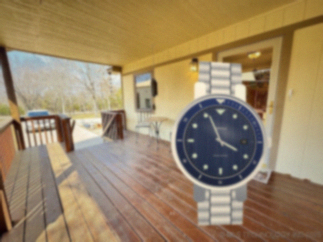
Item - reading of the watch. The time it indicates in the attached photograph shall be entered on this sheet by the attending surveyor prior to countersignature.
3:56
